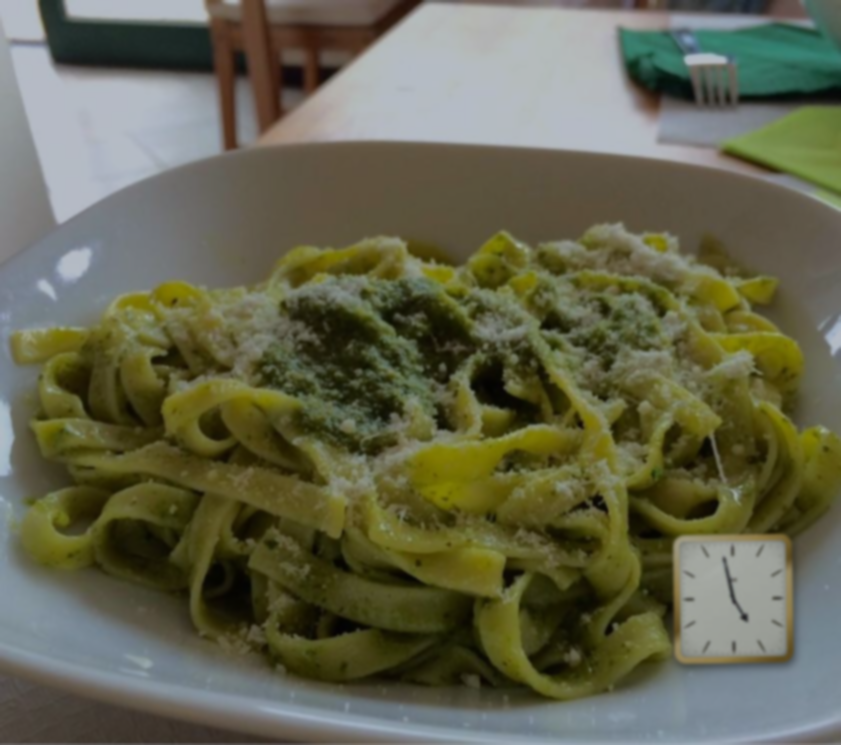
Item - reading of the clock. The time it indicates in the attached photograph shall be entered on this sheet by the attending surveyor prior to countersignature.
4:58
